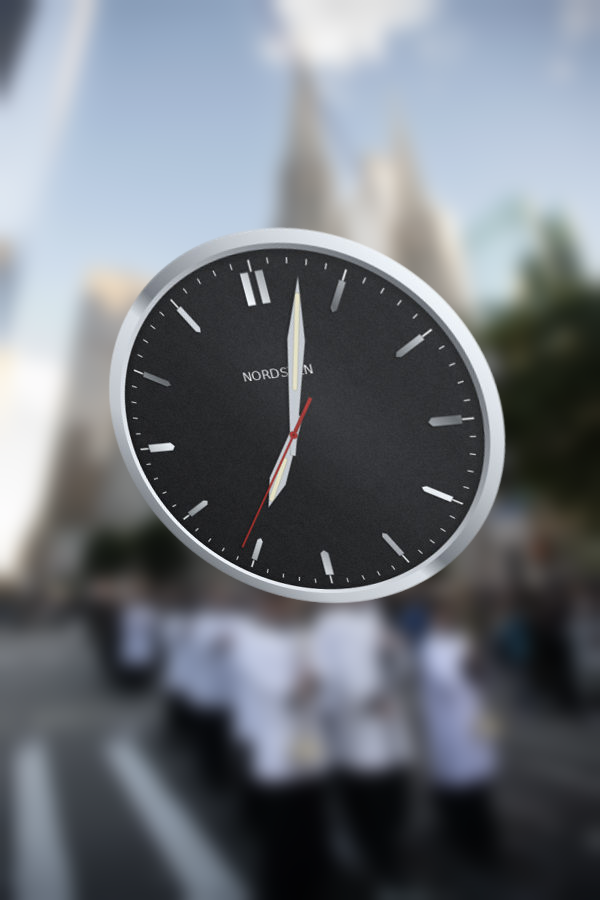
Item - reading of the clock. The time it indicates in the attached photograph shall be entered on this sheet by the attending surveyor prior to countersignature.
7:02:36
